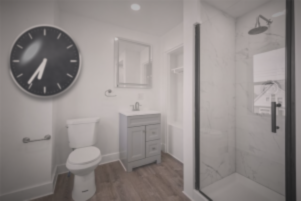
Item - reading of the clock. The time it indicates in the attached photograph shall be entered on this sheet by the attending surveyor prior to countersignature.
6:36
